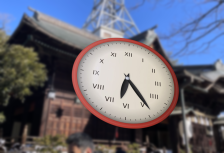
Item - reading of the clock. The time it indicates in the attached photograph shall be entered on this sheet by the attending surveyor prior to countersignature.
6:24
